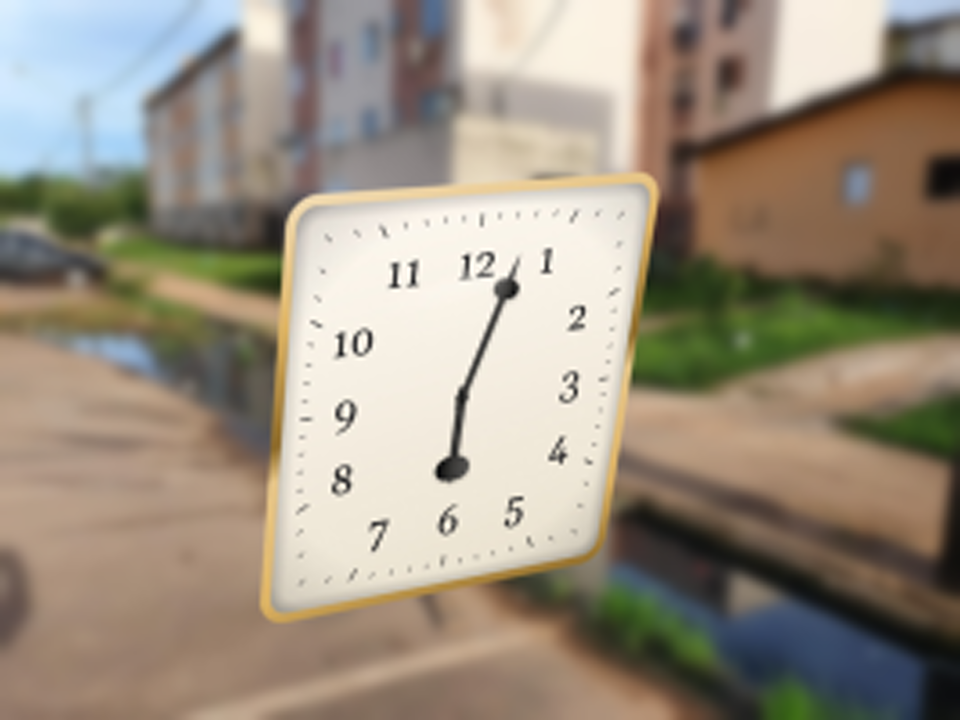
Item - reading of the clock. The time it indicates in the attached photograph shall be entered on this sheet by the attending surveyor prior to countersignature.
6:03
